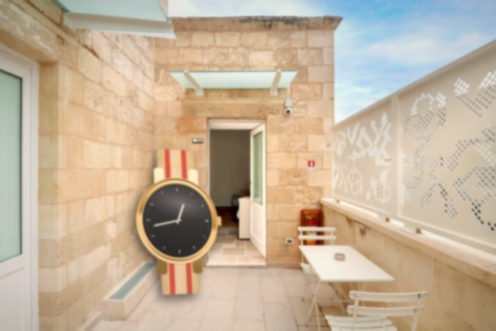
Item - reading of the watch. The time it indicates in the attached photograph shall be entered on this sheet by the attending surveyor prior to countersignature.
12:43
